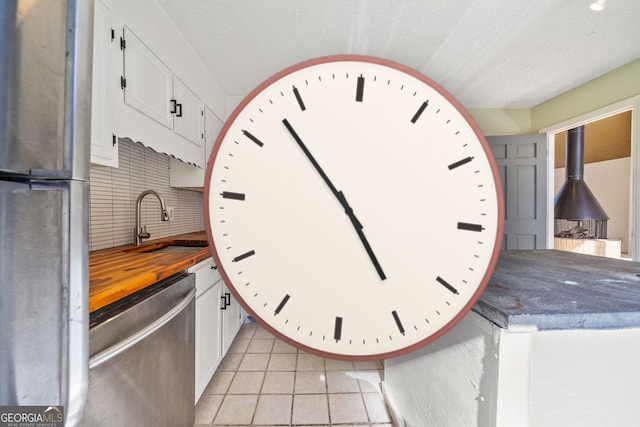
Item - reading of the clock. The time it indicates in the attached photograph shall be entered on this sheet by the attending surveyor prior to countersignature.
4:53
